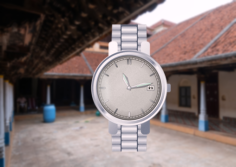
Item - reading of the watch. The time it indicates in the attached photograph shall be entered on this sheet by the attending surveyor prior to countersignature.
11:13
